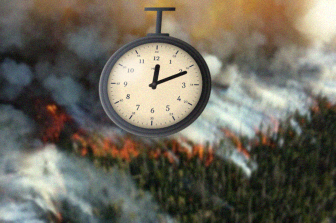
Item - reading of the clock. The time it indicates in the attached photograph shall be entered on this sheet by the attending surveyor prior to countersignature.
12:11
